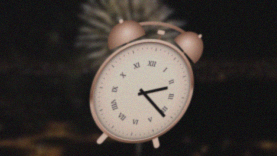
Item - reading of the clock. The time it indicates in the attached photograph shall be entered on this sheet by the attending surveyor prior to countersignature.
2:21
